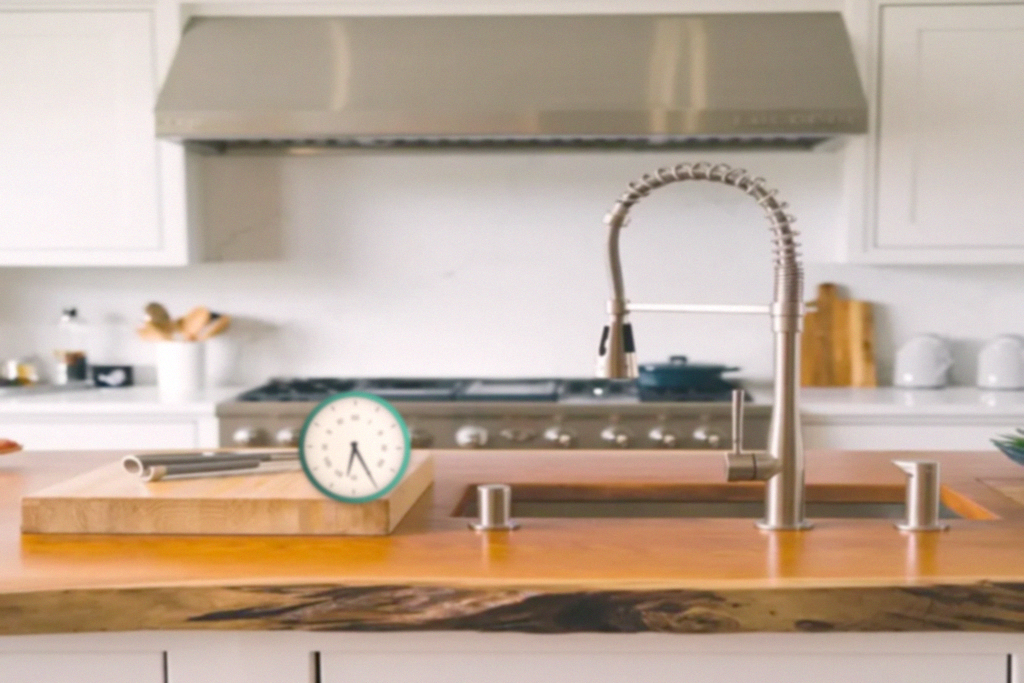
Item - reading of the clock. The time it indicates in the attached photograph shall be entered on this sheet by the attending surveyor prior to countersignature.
6:25
